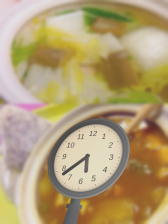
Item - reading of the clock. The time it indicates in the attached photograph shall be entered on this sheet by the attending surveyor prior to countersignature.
5:38
